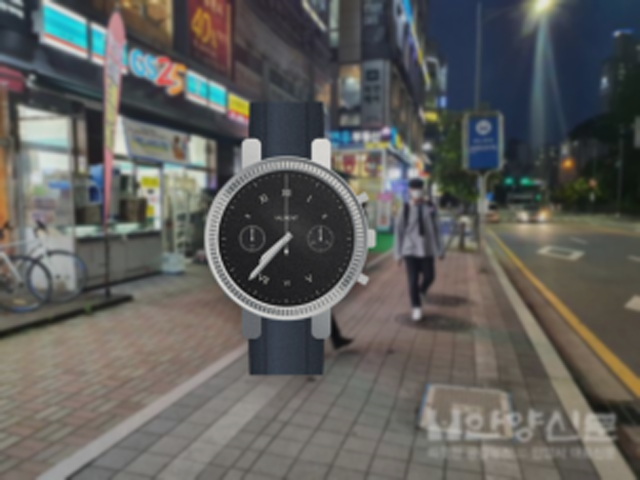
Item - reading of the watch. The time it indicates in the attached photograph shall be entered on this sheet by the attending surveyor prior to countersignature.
7:37
